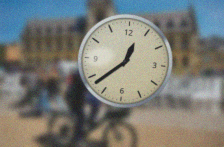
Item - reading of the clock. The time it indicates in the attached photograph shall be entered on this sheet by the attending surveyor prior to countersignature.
12:38
